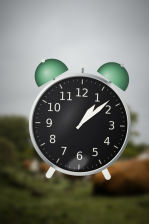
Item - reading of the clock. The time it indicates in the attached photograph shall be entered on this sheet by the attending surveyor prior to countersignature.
1:08
